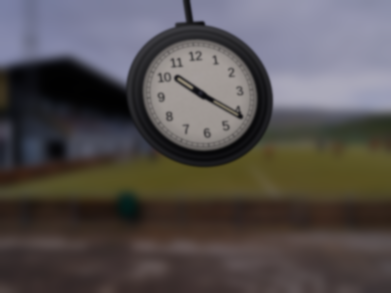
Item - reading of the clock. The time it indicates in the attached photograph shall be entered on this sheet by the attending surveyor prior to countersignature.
10:21
